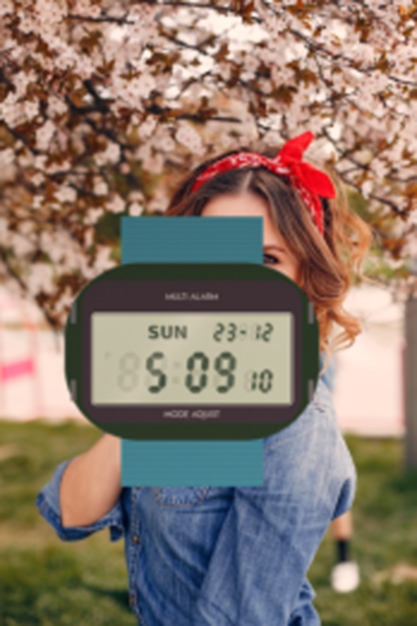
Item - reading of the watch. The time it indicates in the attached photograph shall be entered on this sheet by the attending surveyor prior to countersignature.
5:09:10
